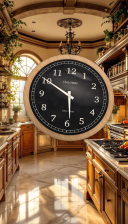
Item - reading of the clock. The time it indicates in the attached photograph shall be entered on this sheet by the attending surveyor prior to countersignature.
5:50
